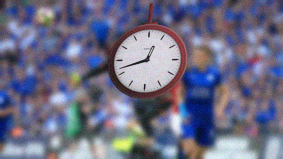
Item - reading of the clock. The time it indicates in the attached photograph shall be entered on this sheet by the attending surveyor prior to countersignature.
12:42
